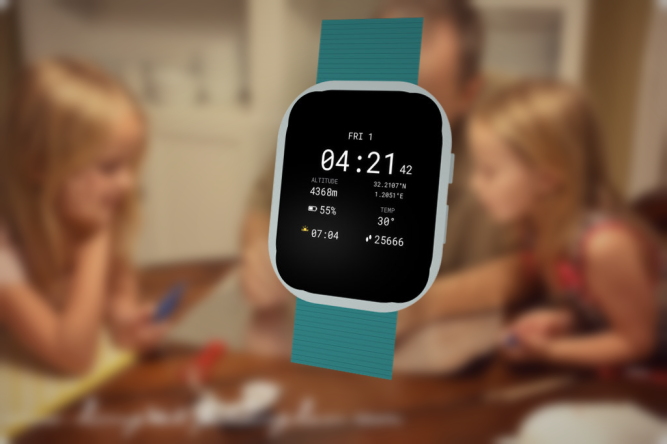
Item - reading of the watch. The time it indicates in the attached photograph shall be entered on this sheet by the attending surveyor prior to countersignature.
4:21:42
